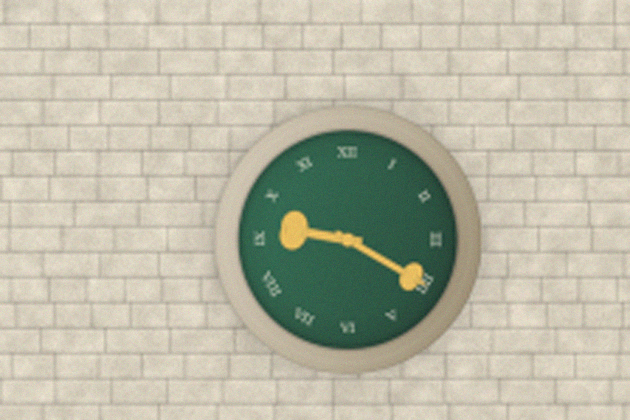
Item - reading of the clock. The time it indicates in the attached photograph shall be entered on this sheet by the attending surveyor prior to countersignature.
9:20
